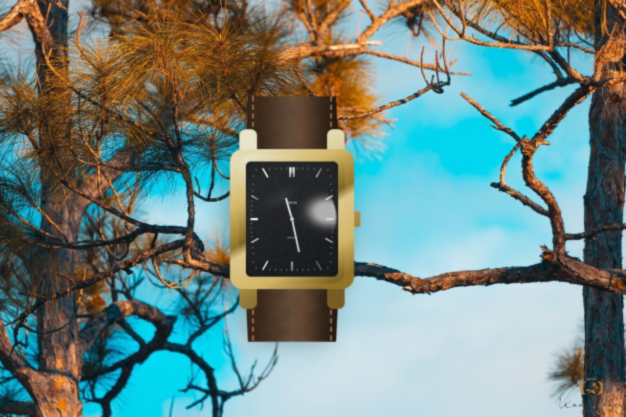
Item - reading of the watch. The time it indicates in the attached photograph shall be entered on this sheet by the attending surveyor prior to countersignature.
11:28
